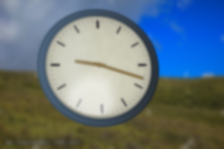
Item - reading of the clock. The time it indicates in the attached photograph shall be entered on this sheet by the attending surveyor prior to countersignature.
9:18
